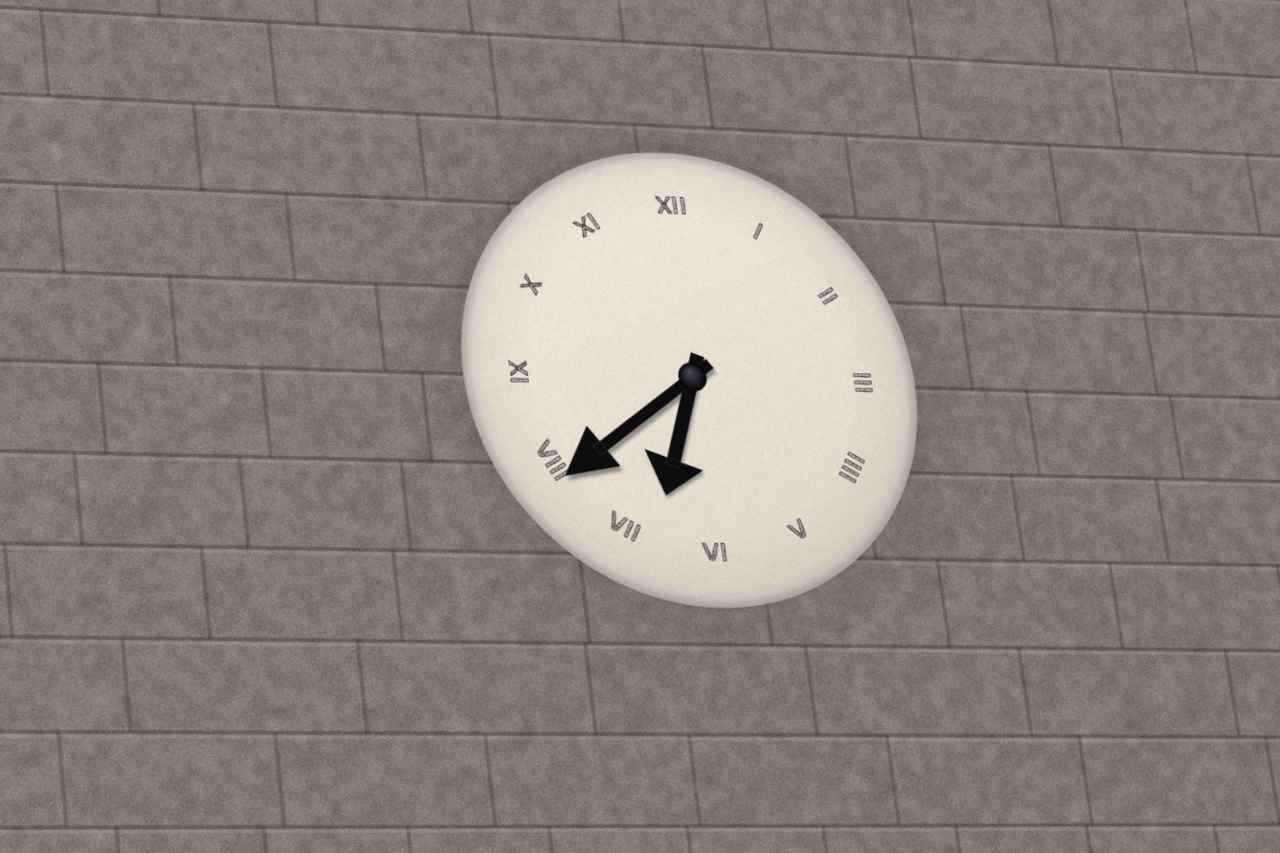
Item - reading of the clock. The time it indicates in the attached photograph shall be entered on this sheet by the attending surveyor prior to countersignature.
6:39
